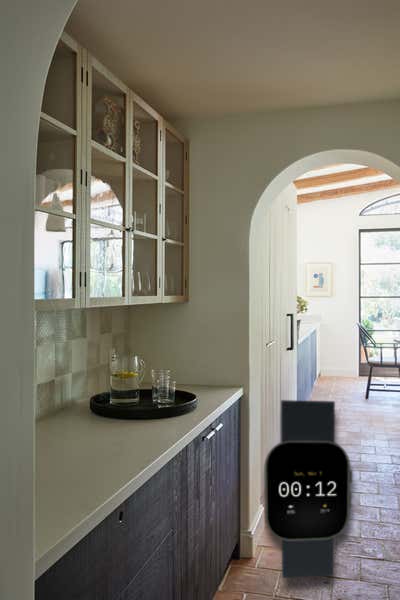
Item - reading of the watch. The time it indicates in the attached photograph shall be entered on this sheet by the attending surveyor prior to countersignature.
0:12
